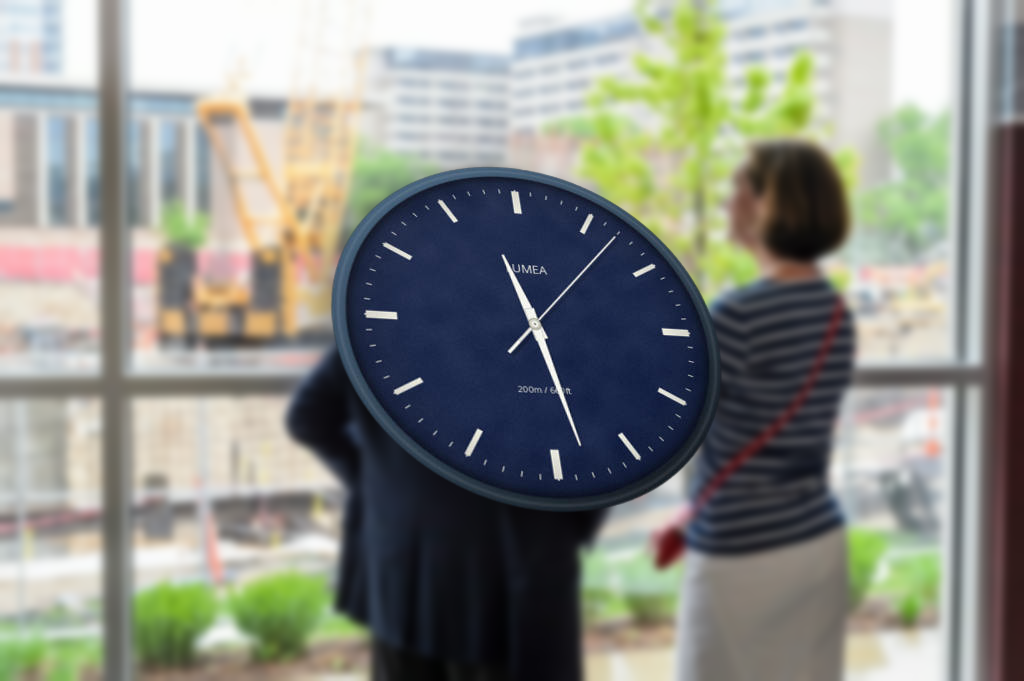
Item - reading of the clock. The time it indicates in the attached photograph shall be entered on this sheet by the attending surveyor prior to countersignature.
11:28:07
